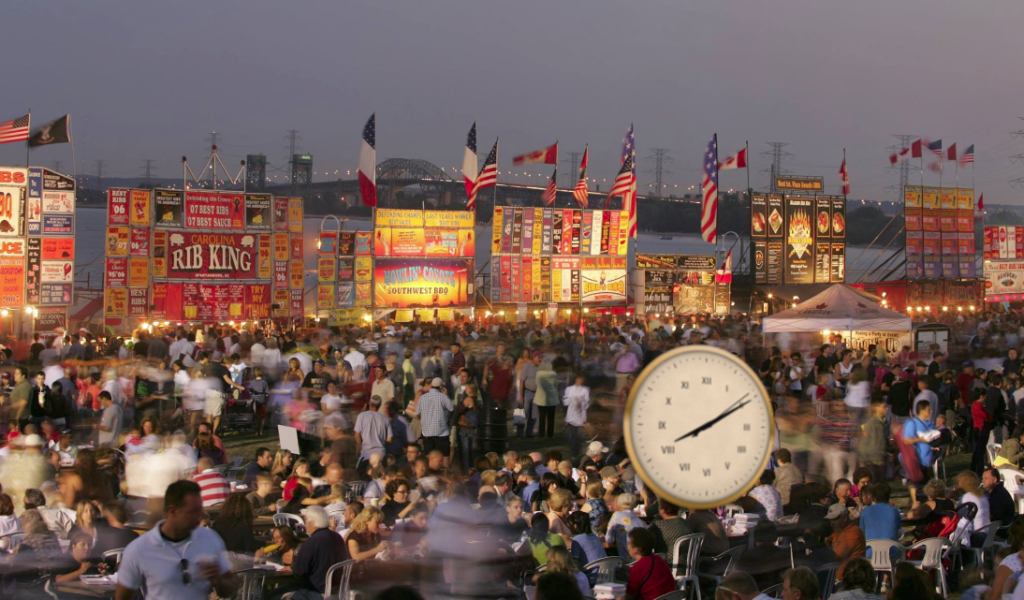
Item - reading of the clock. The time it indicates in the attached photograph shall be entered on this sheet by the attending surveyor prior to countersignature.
8:10:09
